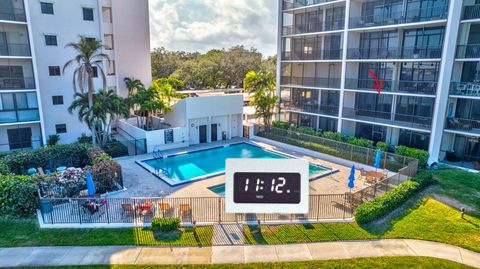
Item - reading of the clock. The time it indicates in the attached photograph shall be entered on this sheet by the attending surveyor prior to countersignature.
11:12
